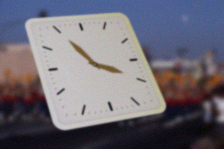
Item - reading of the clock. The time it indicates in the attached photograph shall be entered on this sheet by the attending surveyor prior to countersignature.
3:55
